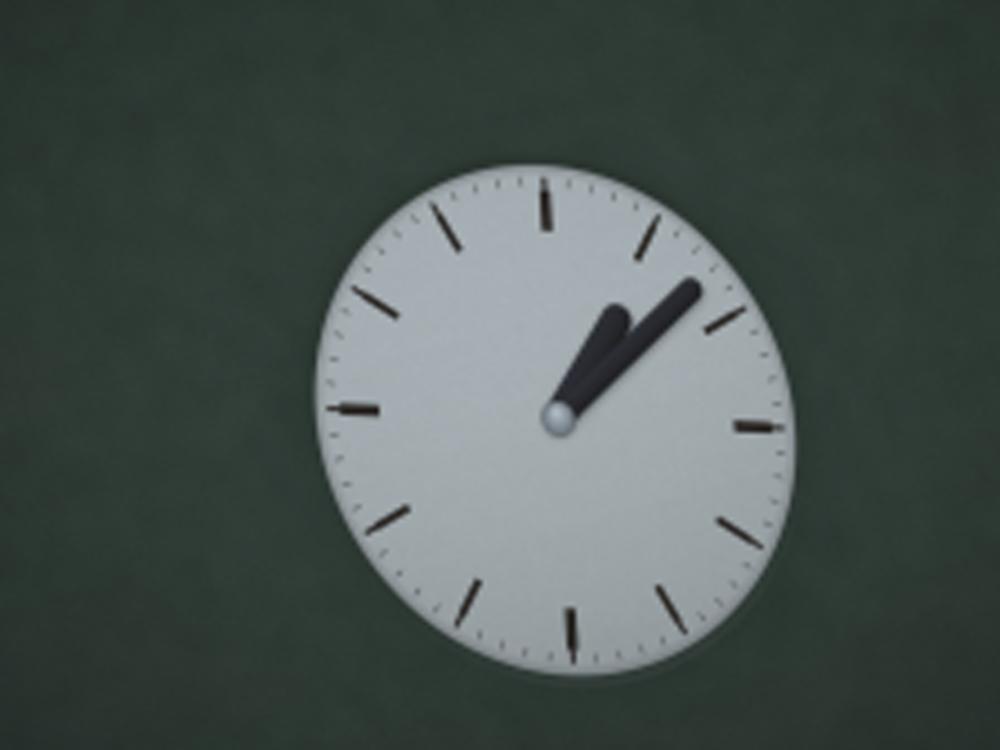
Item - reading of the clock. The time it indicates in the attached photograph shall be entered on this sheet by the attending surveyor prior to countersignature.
1:08
